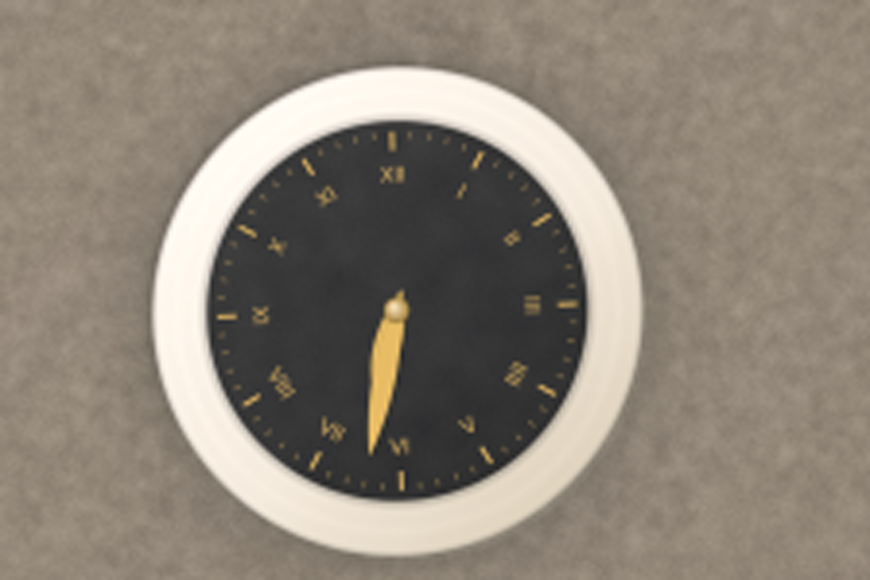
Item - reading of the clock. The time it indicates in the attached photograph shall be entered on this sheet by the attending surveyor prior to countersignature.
6:32
